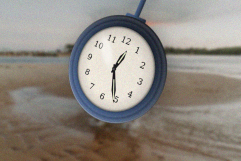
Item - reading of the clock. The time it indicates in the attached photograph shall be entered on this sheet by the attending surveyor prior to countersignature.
12:26
